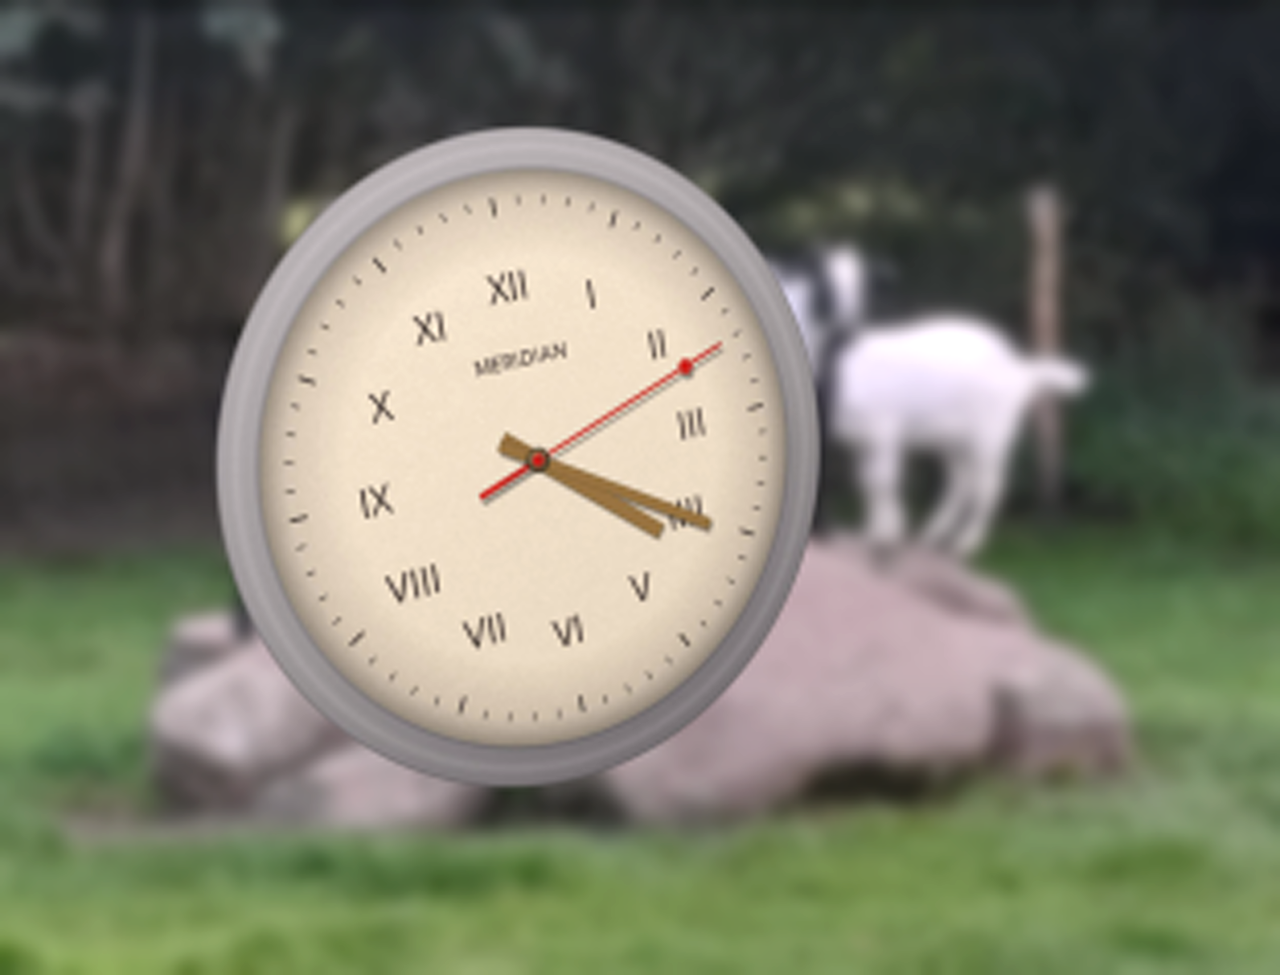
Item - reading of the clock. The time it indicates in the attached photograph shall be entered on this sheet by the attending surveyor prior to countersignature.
4:20:12
